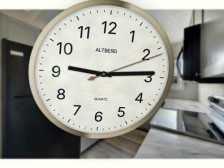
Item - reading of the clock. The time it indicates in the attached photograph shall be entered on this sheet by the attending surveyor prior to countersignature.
9:14:11
